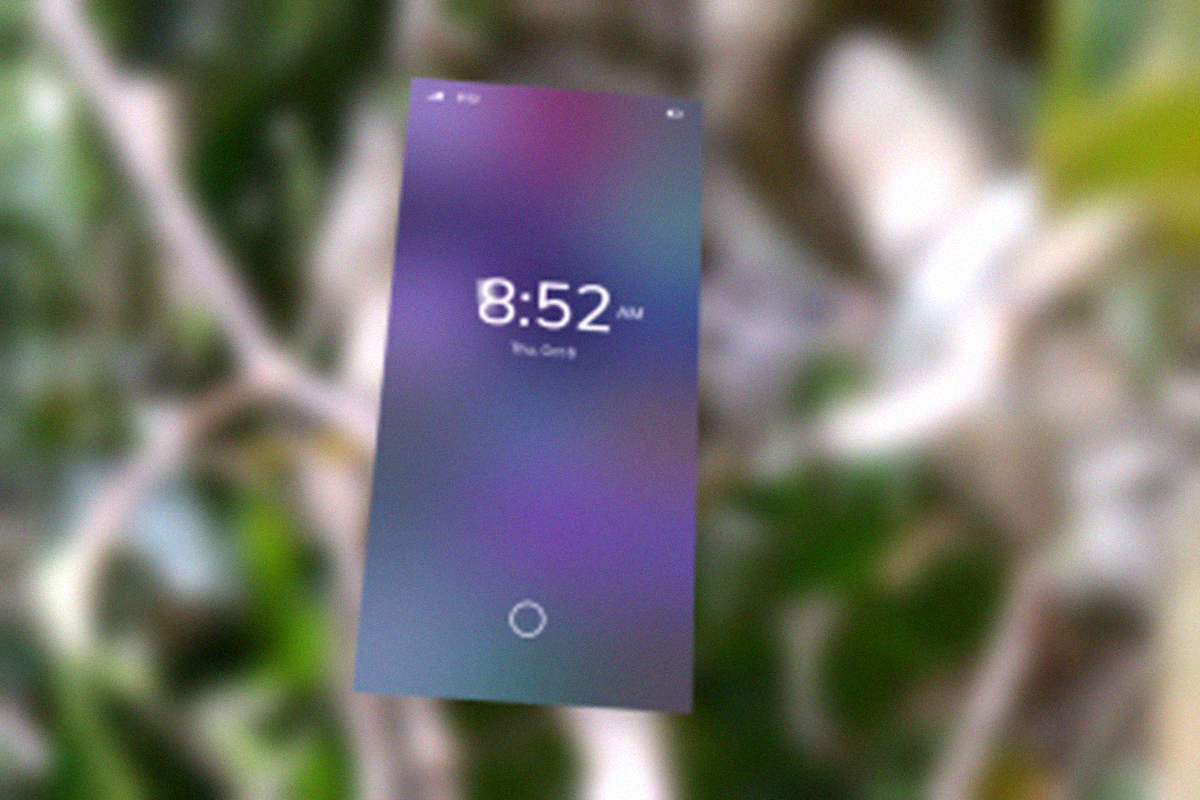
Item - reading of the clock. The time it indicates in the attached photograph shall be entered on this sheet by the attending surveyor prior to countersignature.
8:52
